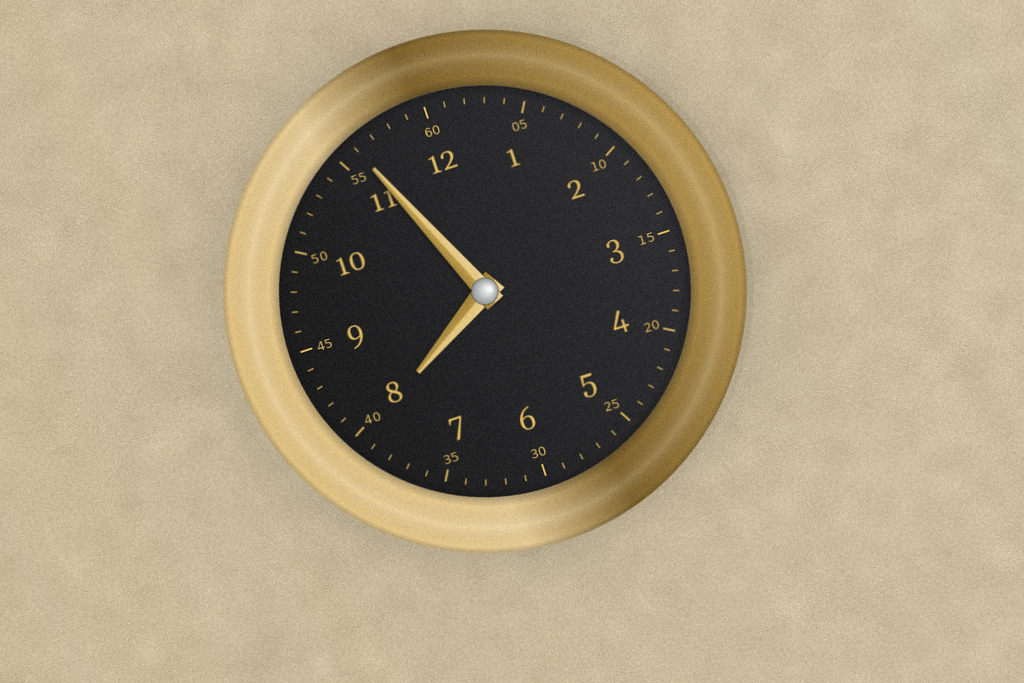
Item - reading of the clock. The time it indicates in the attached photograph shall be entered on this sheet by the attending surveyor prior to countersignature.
7:56
